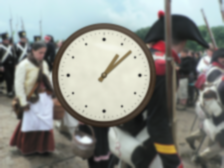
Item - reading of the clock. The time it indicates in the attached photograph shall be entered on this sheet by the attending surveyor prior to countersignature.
1:08
